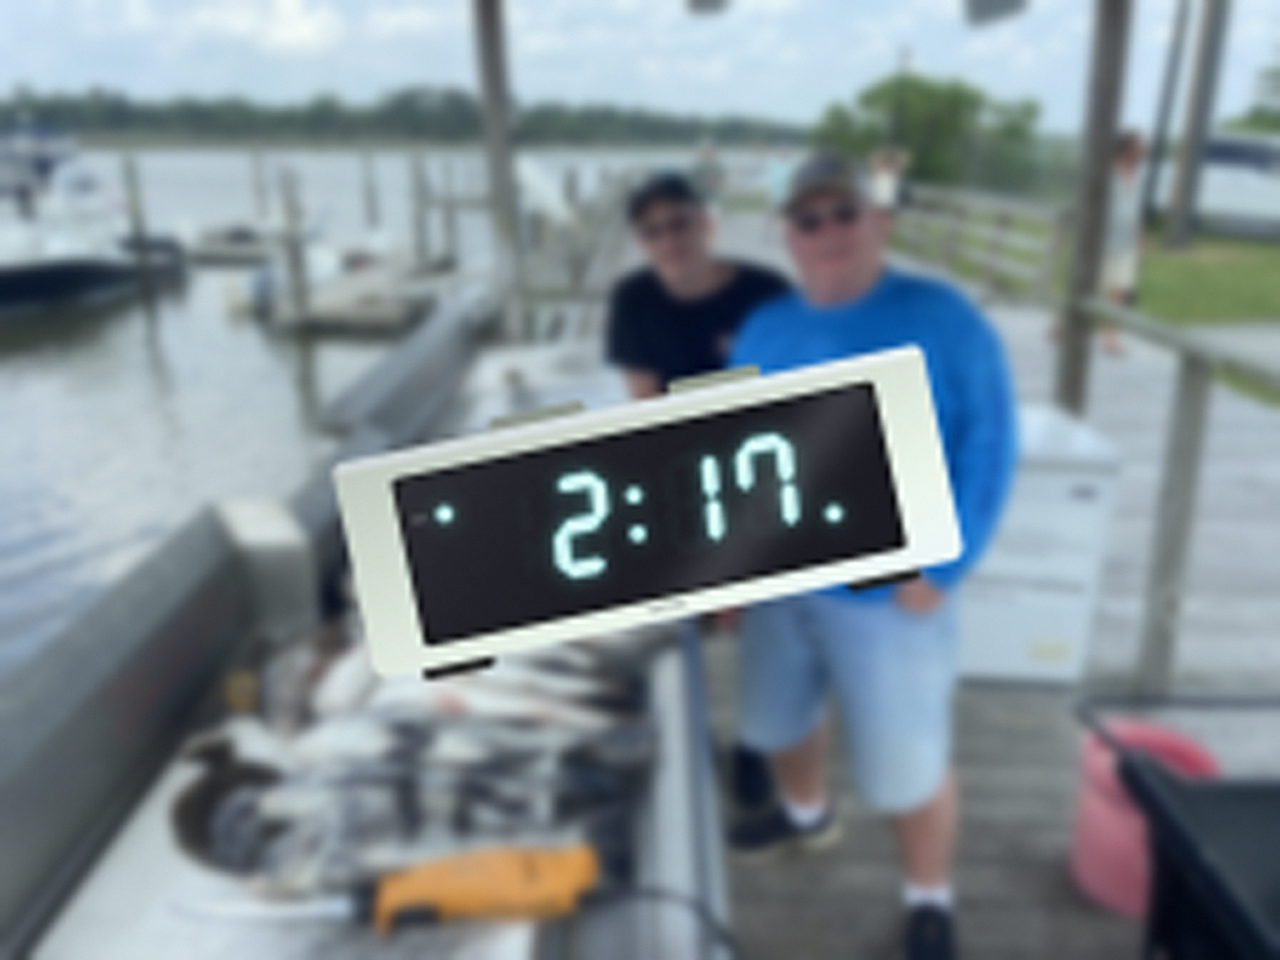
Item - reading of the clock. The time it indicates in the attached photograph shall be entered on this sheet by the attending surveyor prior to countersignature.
2:17
